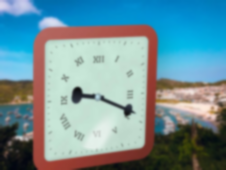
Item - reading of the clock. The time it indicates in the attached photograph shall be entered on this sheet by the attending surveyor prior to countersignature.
9:19
